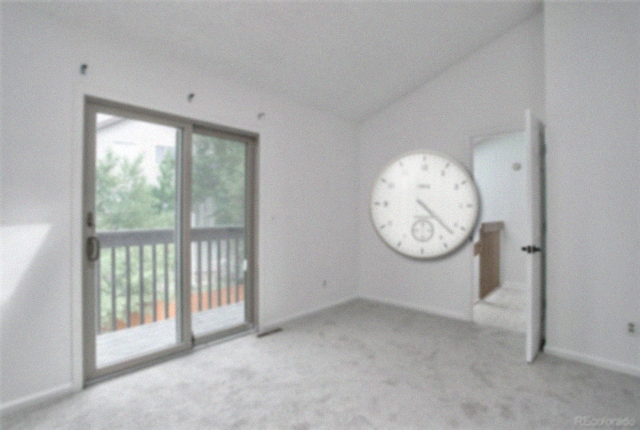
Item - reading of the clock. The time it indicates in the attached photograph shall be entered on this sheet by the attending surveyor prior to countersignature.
4:22
